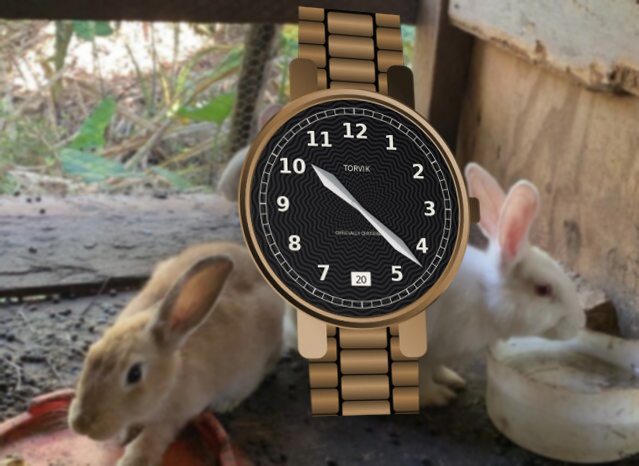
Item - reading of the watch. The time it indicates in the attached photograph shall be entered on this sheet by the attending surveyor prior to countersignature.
10:22
